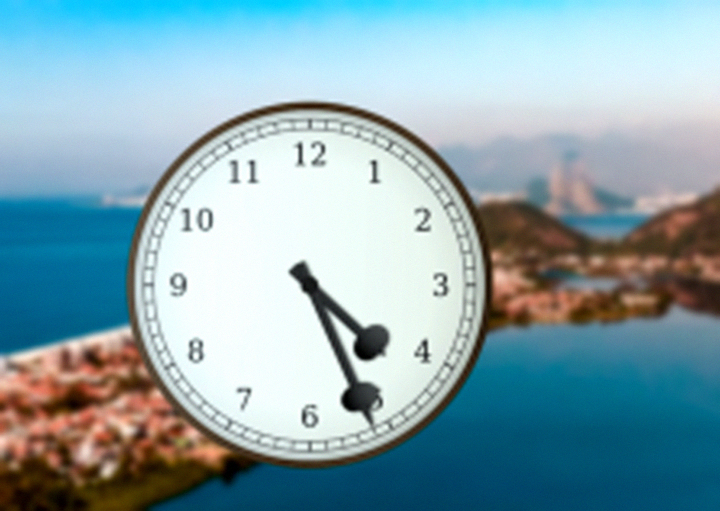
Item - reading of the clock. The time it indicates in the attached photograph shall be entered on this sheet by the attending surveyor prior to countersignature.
4:26
